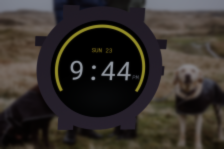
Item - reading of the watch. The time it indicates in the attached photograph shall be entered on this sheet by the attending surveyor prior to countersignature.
9:44
